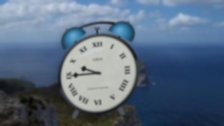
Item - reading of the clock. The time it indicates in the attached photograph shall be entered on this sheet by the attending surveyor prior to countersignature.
9:45
